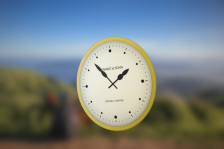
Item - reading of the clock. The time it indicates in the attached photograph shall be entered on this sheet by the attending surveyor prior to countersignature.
1:53
